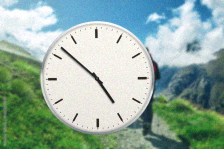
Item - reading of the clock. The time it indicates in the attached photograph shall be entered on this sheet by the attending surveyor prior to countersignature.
4:52
